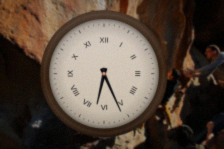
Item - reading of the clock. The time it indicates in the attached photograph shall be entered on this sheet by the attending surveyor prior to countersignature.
6:26
